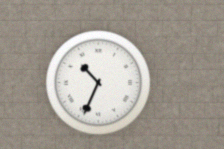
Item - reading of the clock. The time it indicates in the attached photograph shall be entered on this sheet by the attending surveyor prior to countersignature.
10:34
